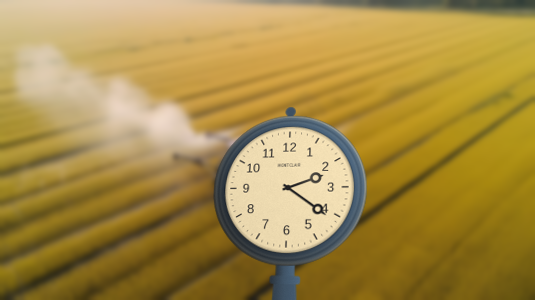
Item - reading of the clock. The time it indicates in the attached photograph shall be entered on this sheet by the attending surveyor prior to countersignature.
2:21
